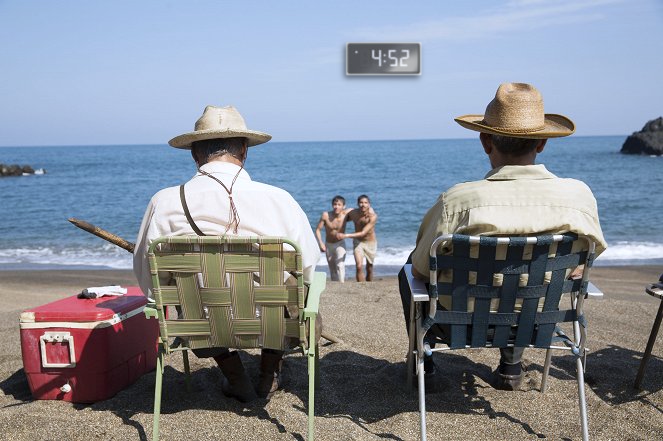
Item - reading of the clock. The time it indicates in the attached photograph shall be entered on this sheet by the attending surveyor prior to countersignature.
4:52
